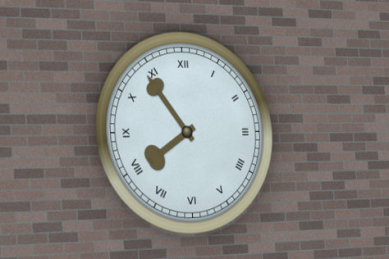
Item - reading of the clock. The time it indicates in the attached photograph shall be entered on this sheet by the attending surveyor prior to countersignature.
7:54
